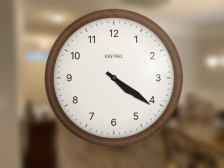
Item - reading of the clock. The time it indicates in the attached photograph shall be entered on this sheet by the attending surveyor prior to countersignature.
4:21
